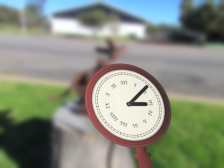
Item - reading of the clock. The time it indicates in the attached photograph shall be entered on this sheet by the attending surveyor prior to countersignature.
3:09
